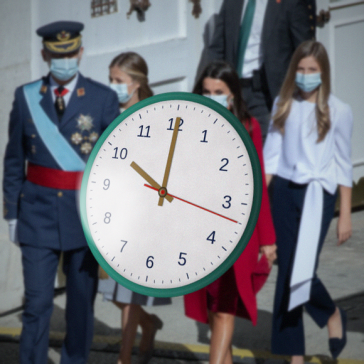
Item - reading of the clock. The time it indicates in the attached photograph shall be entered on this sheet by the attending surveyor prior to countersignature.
10:00:17
